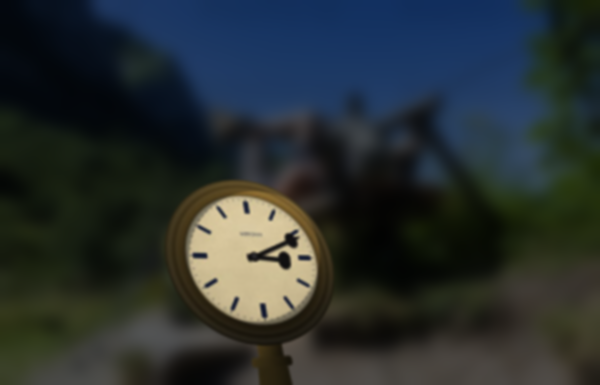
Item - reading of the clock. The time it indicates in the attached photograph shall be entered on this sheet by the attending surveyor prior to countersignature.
3:11
